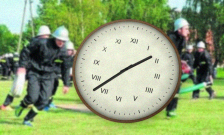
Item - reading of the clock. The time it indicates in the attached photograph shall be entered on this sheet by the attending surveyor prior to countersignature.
1:37
